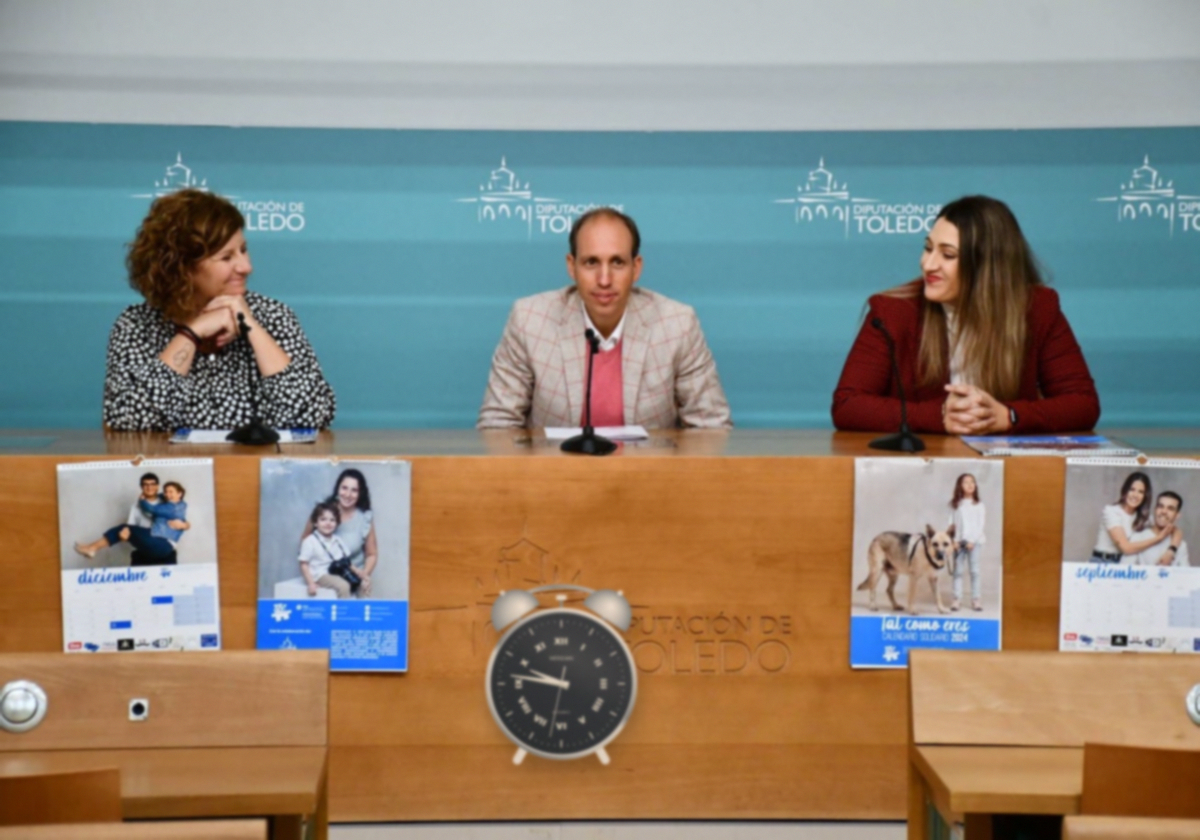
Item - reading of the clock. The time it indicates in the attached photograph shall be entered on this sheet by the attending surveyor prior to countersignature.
9:46:32
